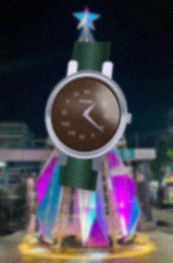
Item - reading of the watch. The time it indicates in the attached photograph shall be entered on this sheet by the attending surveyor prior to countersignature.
1:21
